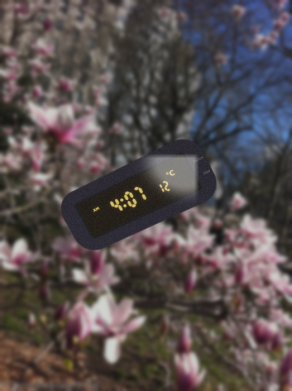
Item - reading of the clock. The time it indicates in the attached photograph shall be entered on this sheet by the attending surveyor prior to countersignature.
4:07
